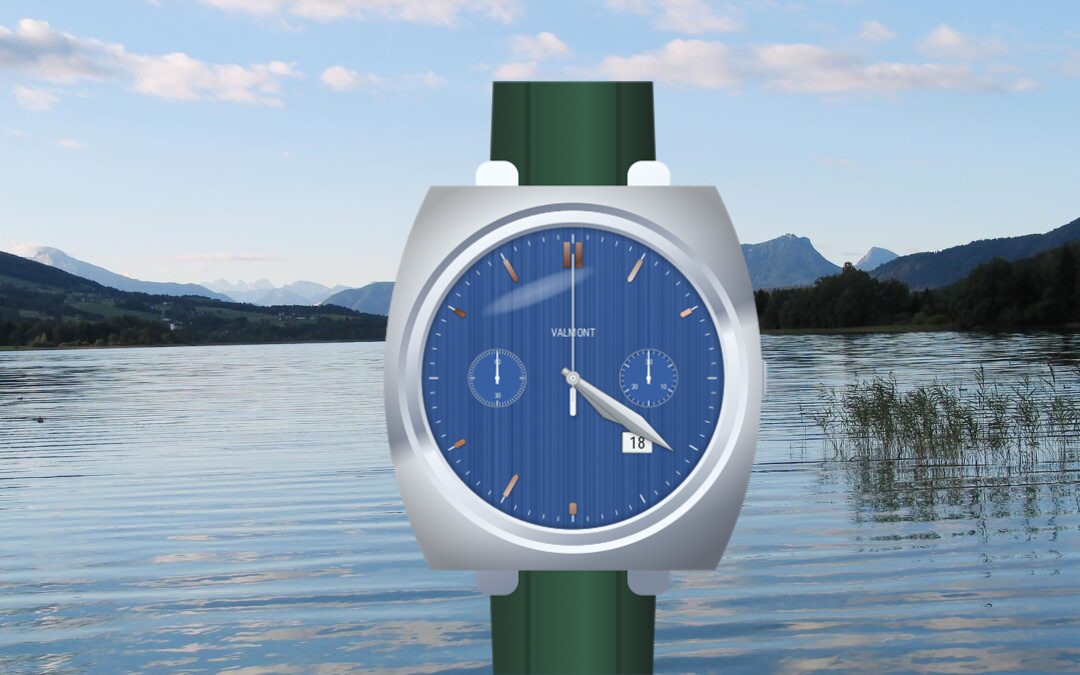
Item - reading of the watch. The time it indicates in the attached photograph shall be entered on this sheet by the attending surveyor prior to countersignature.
4:21
